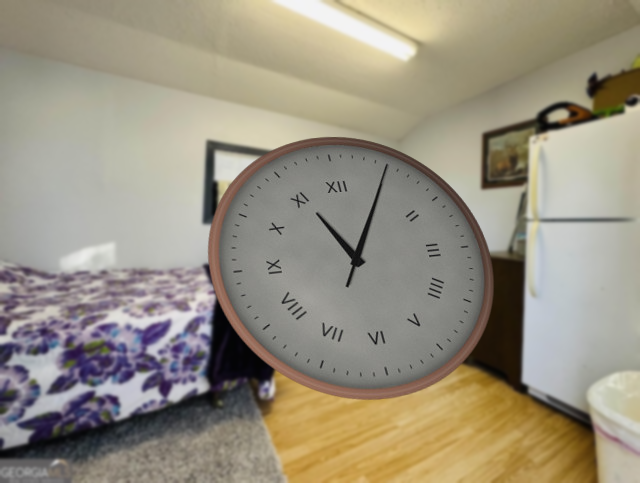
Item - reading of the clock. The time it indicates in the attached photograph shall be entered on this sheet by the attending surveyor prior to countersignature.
11:05:05
